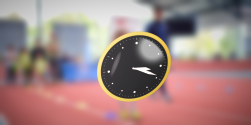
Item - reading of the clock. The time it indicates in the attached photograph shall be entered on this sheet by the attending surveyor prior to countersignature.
3:19
